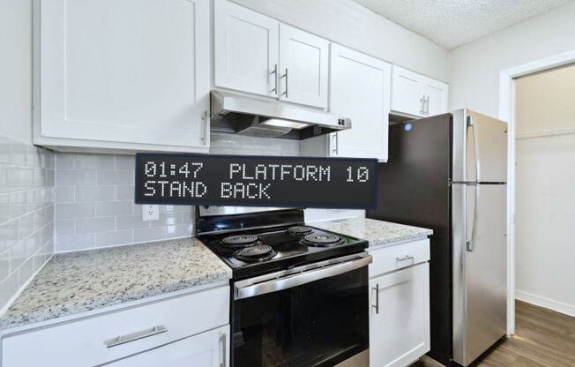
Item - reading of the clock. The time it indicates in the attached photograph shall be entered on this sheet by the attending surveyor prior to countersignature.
1:47
